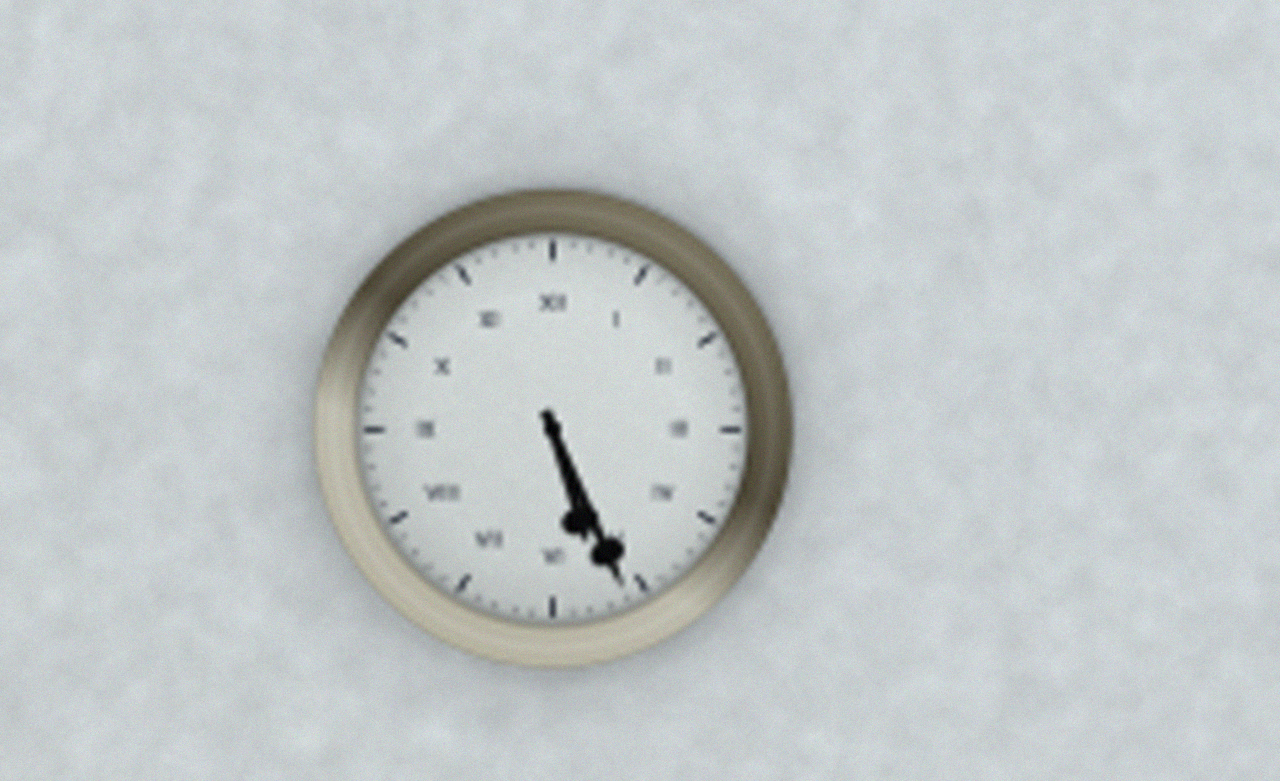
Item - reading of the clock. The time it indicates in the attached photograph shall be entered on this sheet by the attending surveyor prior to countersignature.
5:26
